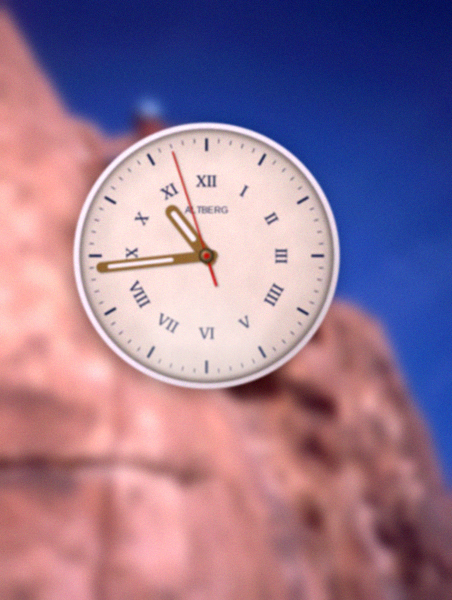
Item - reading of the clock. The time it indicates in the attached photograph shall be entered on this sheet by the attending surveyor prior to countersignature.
10:43:57
